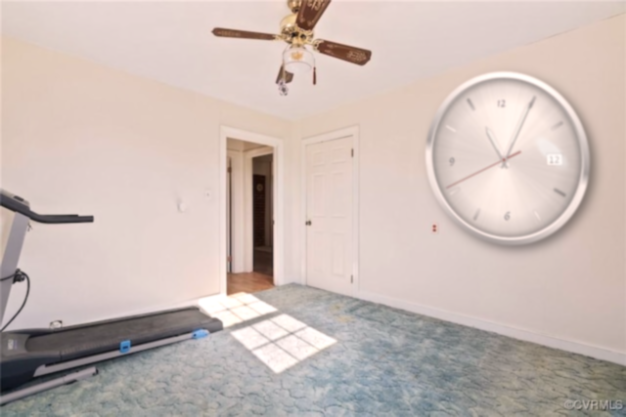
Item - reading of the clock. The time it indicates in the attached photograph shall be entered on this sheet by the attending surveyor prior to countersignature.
11:04:41
